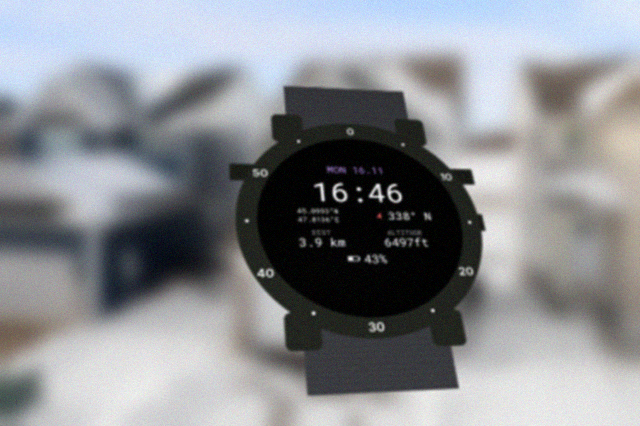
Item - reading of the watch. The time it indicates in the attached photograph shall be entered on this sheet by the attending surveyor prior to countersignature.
16:46
